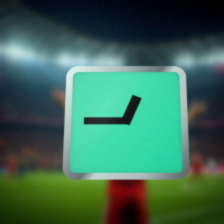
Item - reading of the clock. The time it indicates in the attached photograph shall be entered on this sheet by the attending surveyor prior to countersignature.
12:45
